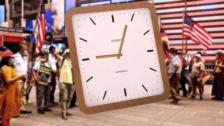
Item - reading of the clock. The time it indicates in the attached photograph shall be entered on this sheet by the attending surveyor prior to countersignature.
9:04
